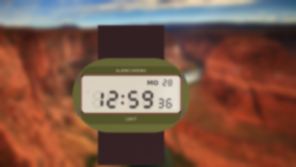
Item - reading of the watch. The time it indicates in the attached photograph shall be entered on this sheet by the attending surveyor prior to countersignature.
12:59
